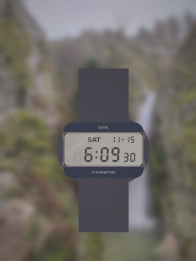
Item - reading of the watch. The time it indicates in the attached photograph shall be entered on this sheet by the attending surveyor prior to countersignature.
6:09:30
